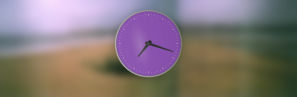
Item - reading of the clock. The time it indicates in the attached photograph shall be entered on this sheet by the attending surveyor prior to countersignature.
7:18
